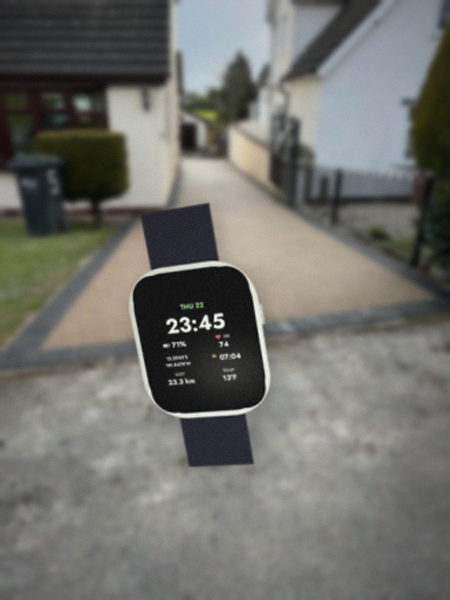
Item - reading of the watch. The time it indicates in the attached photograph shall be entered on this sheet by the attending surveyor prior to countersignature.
23:45
